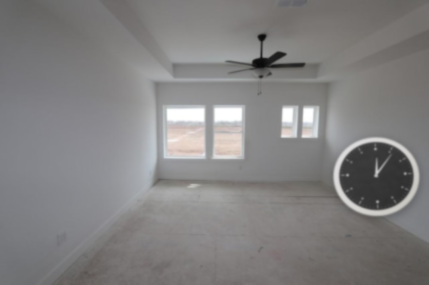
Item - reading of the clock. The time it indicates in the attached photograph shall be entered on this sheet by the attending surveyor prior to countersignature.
12:06
